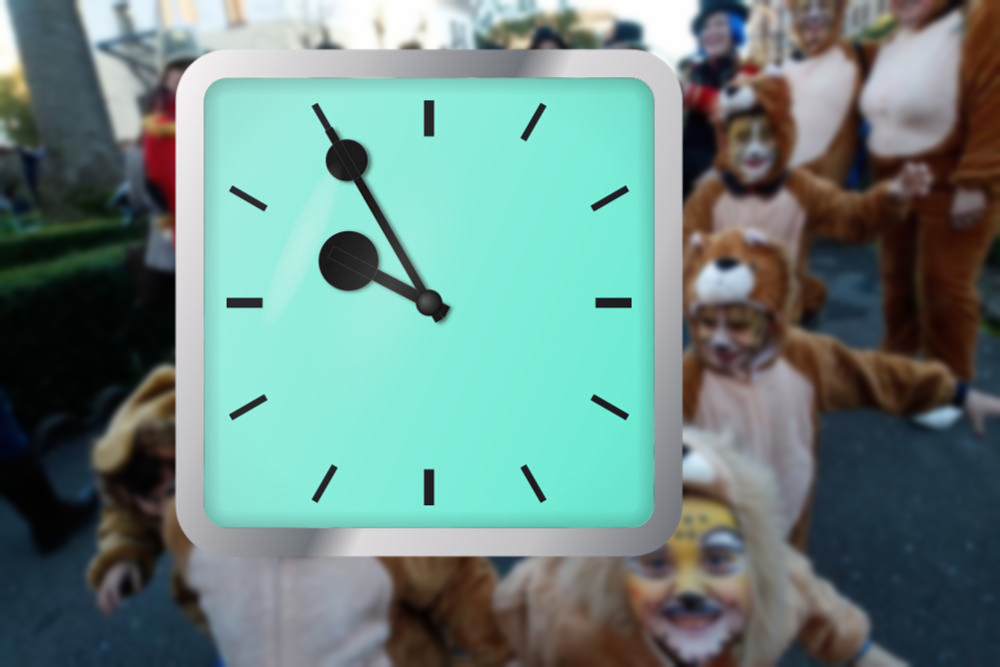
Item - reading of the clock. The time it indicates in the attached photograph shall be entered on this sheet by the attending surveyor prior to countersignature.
9:55
